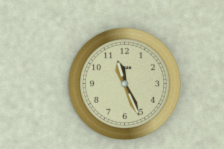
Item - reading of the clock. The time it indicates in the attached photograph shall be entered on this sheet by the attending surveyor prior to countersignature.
11:26
